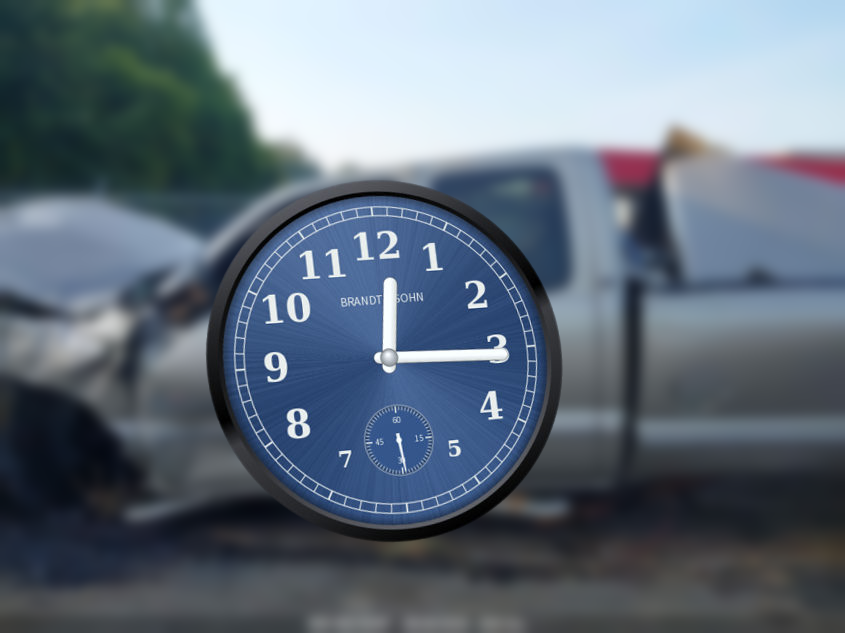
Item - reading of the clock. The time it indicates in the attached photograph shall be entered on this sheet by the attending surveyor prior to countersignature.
12:15:29
